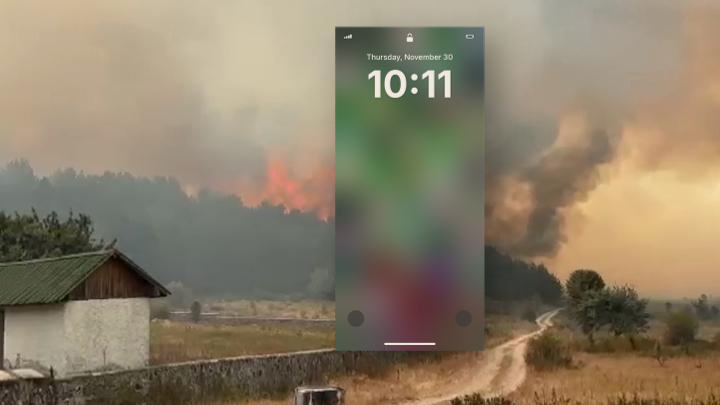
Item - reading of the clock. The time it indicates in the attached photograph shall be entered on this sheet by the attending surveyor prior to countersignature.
10:11
